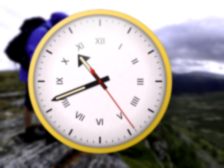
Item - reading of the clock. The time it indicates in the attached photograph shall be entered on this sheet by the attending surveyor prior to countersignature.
10:41:24
